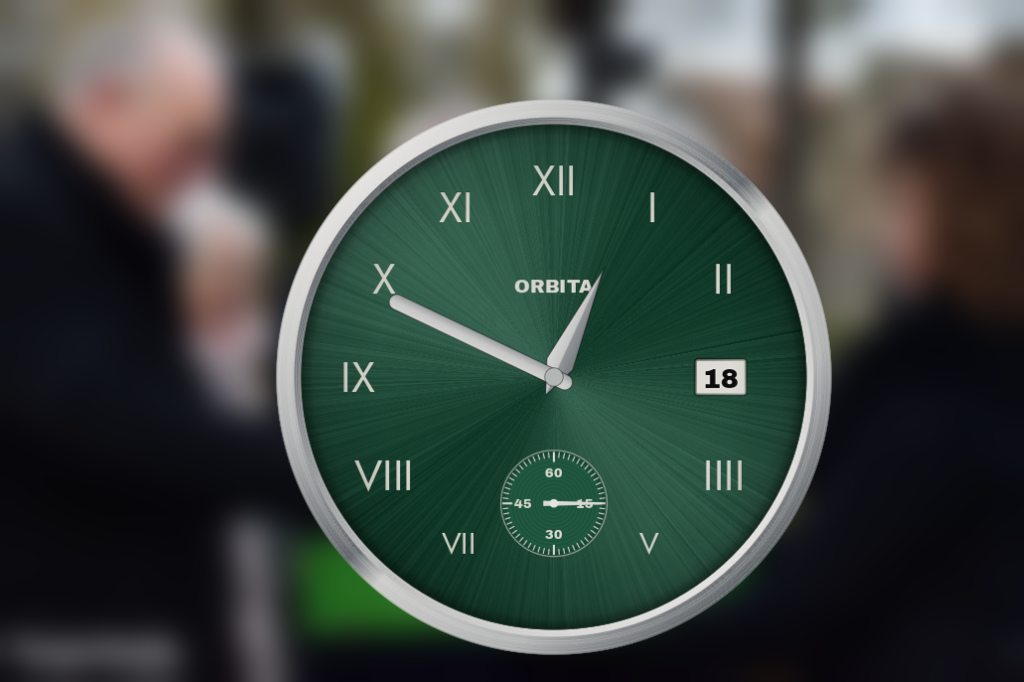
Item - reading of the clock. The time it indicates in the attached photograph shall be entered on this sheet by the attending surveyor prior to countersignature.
12:49:15
